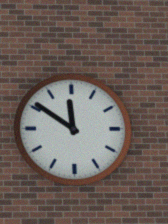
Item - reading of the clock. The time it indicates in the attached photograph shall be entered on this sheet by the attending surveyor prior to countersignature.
11:51
